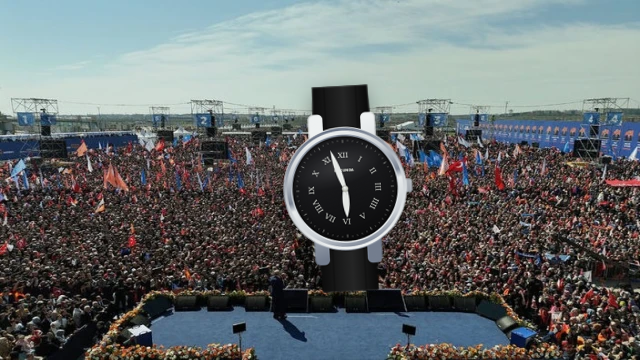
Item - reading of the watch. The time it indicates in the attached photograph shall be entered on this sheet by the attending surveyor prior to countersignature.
5:57
